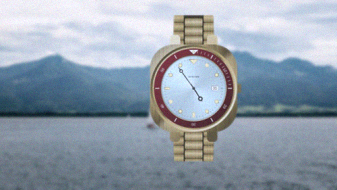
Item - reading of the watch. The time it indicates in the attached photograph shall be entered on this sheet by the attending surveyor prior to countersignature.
4:54
